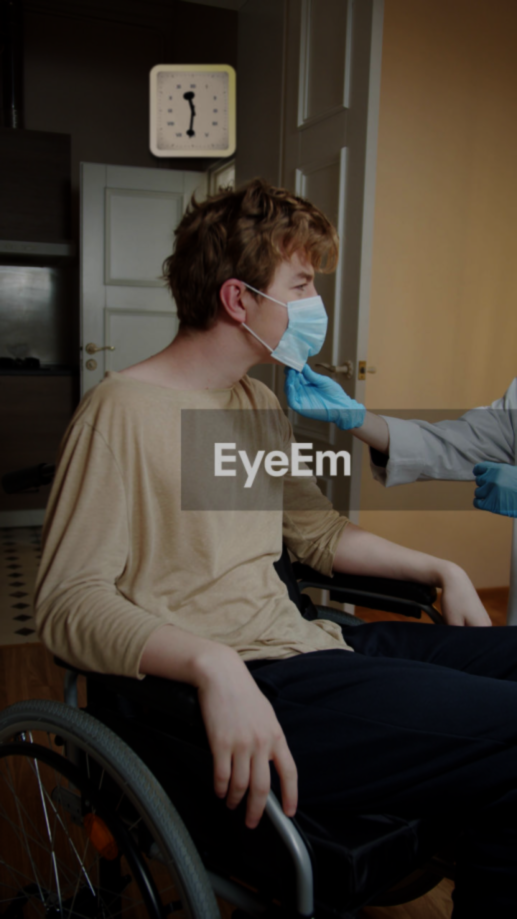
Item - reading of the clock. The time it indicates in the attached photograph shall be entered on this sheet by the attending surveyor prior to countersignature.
11:31
